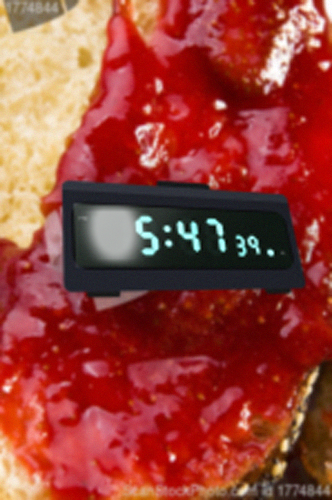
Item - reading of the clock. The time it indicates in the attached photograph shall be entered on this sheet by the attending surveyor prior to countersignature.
5:47:39
